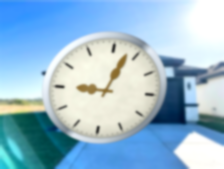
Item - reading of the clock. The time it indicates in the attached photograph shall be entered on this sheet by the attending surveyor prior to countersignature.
9:03
